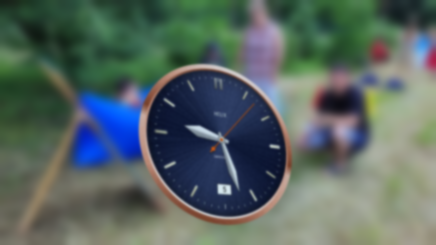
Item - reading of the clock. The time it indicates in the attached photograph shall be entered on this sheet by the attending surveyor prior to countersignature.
9:27:07
